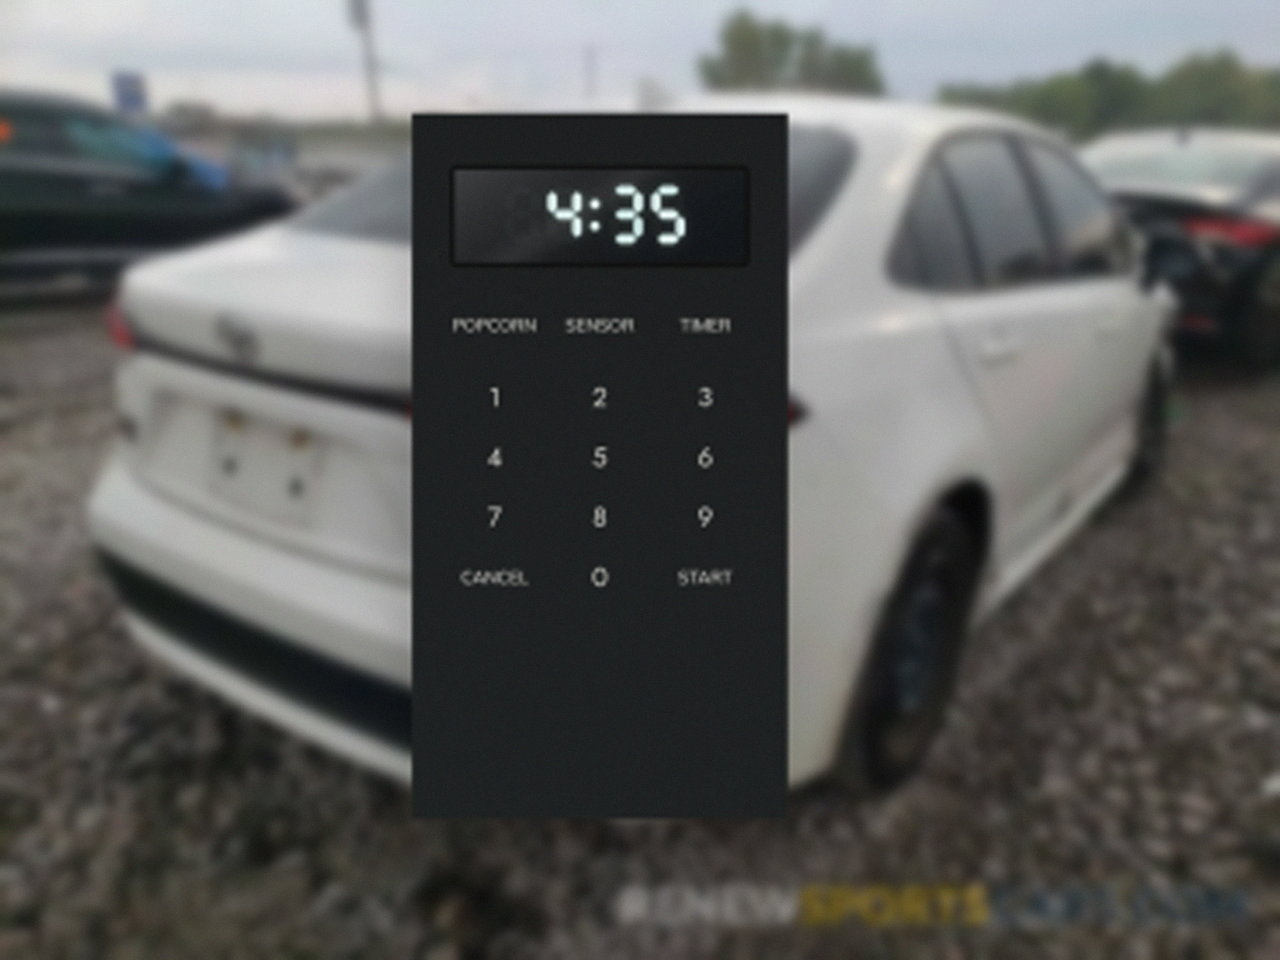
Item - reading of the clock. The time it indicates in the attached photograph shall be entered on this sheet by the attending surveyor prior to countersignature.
4:35
